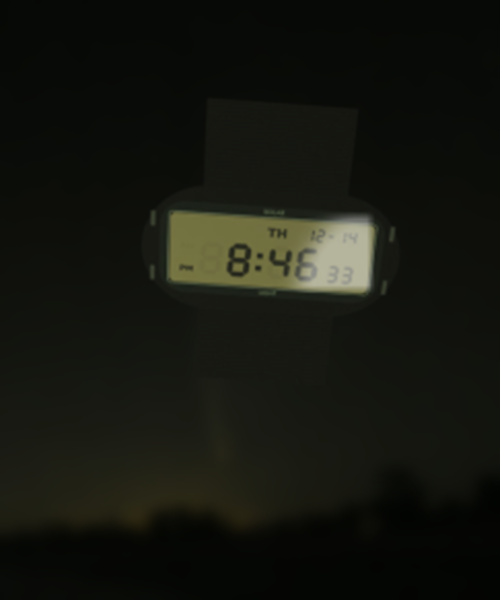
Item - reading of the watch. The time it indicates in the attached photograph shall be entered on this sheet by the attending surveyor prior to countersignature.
8:46:33
